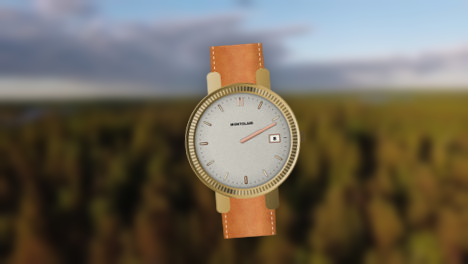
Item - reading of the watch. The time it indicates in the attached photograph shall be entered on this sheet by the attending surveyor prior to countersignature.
2:11
